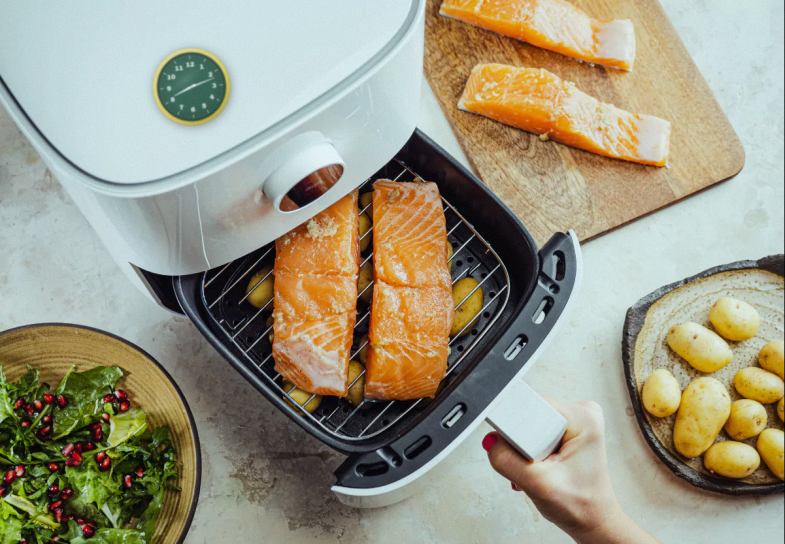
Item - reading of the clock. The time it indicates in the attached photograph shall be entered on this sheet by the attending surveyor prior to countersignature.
8:12
